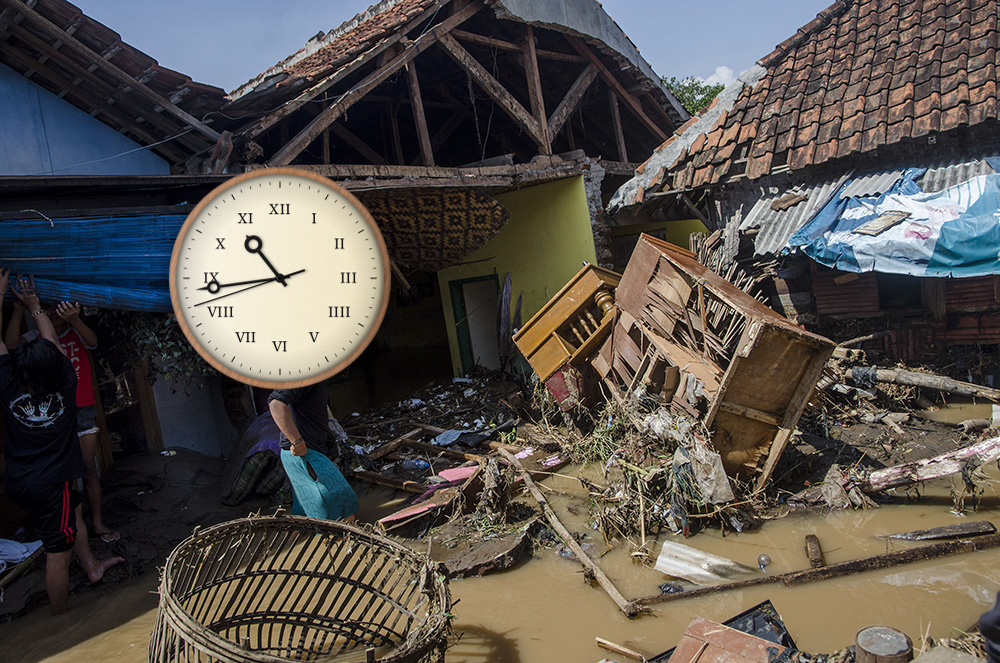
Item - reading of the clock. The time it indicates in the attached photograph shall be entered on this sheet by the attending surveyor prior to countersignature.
10:43:42
